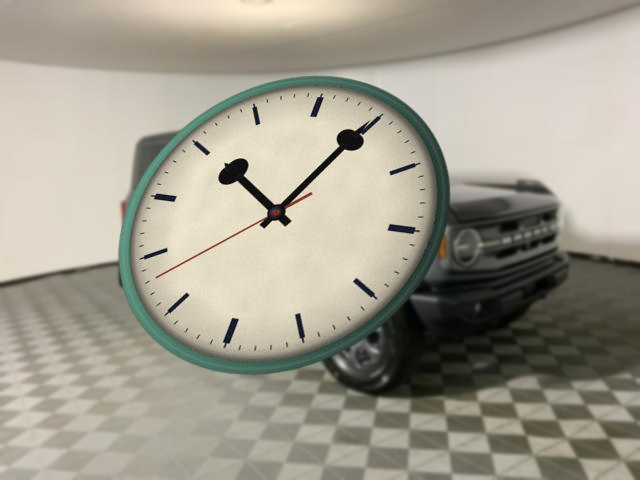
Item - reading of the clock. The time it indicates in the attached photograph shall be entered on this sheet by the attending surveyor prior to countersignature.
10:04:38
